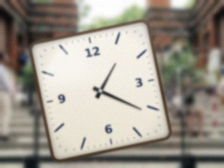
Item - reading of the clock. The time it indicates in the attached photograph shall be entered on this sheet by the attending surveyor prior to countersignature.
1:21
